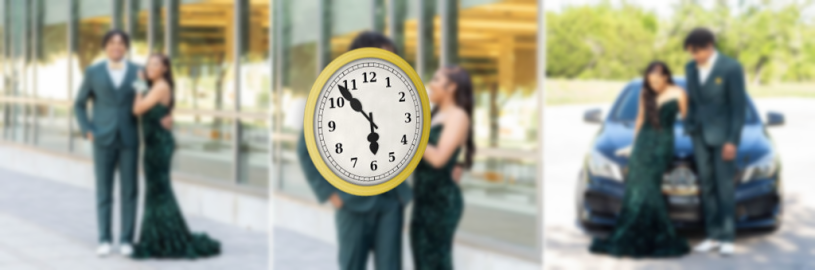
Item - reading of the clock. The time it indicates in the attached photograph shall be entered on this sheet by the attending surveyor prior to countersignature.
5:53
